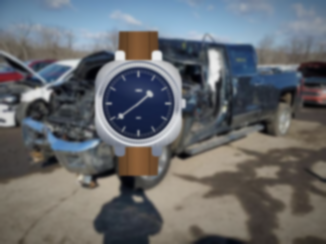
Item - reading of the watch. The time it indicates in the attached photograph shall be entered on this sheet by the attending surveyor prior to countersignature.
1:39
